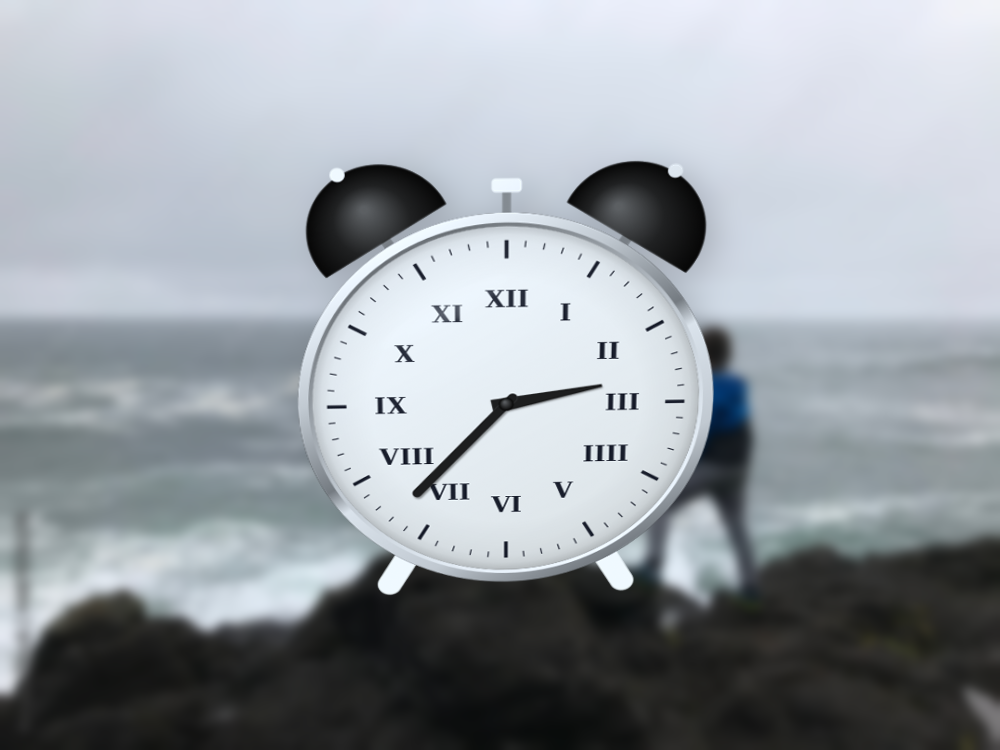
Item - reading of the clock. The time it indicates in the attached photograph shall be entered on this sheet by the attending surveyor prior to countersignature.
2:37
